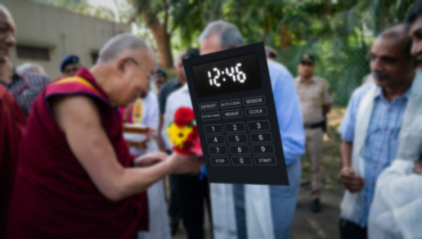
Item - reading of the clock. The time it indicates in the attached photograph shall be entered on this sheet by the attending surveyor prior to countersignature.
12:46
